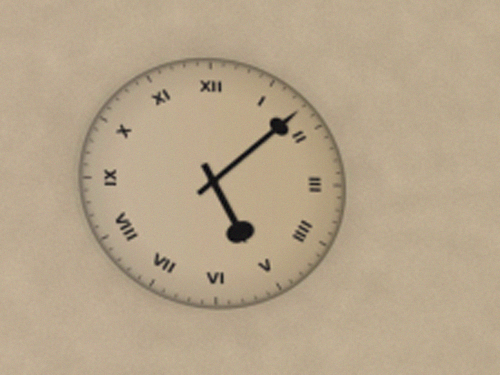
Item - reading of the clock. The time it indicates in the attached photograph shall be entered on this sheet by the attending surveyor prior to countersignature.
5:08
